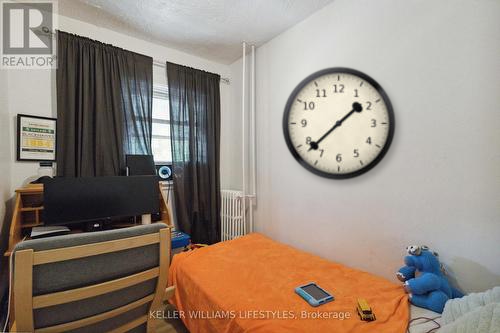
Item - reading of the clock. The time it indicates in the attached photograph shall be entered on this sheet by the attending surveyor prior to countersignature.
1:38
